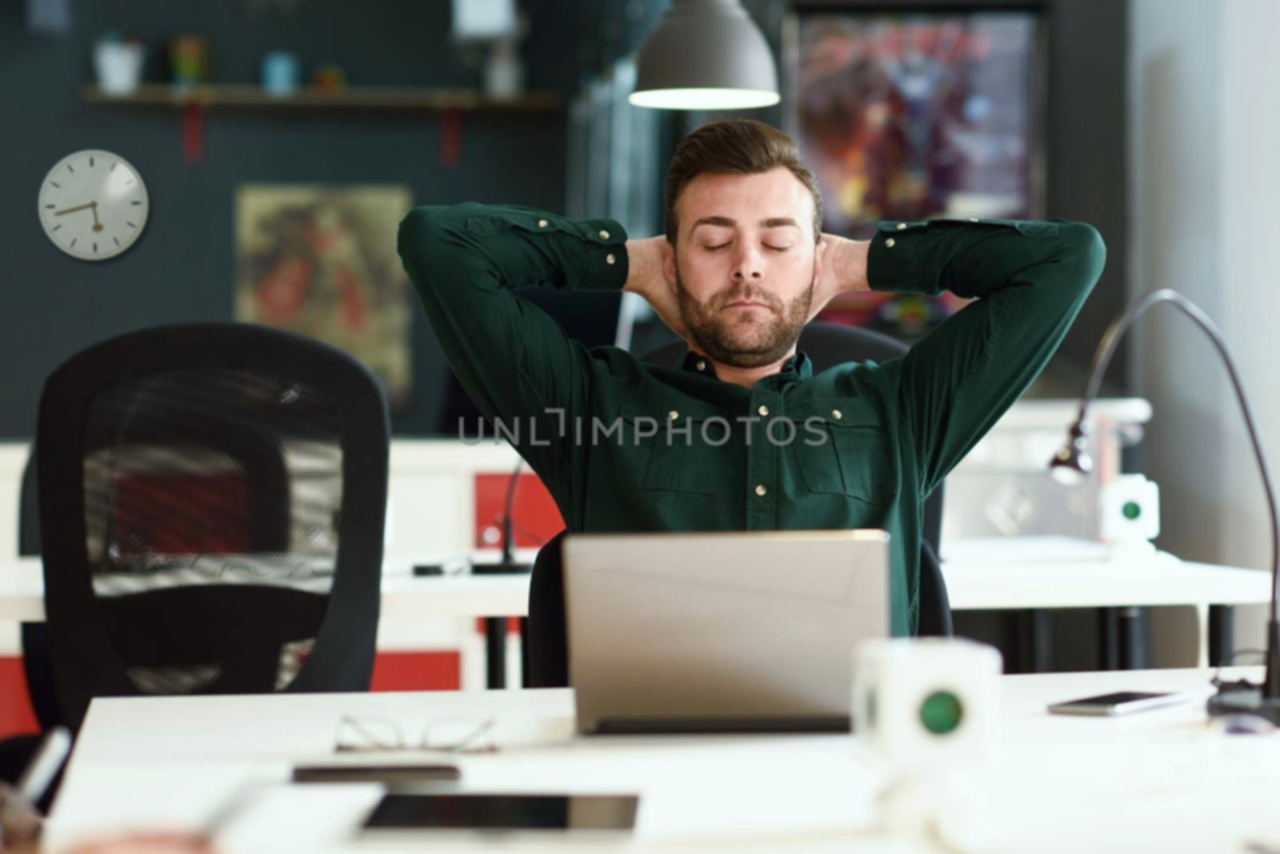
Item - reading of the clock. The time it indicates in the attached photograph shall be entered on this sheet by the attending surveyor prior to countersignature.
5:43
